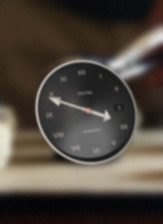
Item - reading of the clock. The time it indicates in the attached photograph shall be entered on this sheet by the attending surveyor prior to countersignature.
3:49
